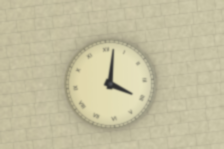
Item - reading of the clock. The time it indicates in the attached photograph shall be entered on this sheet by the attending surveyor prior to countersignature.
4:02
